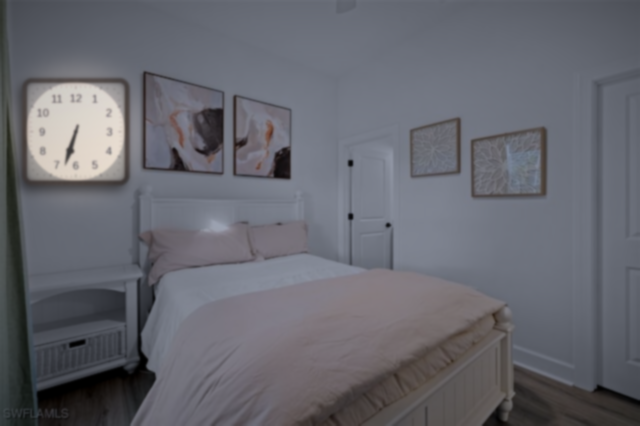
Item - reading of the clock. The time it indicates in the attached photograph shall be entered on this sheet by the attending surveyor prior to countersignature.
6:33
